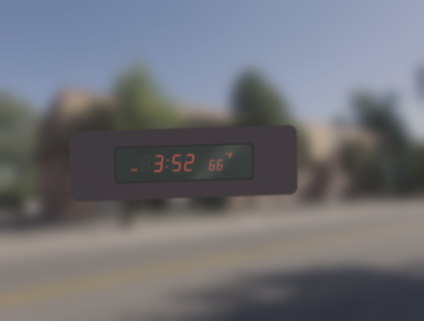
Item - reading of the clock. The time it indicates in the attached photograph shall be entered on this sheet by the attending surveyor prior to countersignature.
3:52
